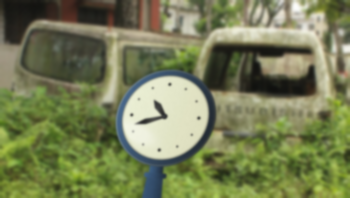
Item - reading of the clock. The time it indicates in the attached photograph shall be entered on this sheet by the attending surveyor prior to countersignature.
10:42
